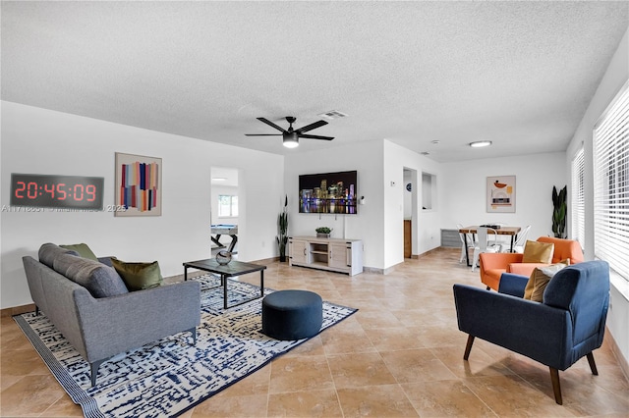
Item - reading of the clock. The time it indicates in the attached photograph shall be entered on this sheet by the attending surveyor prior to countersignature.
20:45:09
